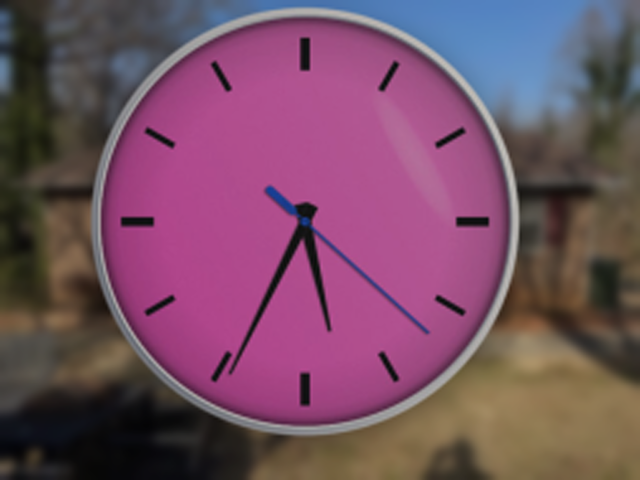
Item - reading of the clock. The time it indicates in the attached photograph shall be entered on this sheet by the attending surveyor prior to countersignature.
5:34:22
